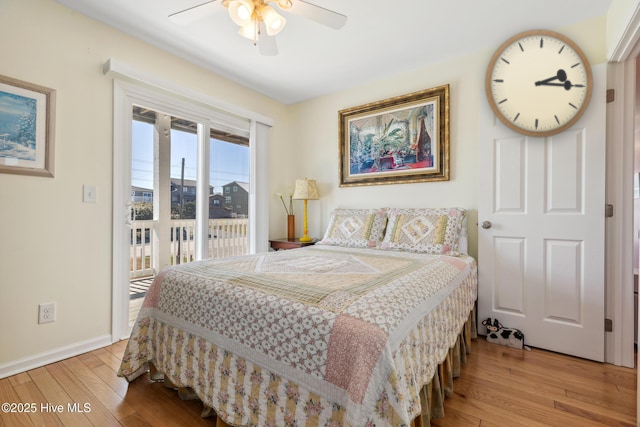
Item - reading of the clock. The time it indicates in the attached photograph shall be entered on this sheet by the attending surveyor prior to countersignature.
2:15
